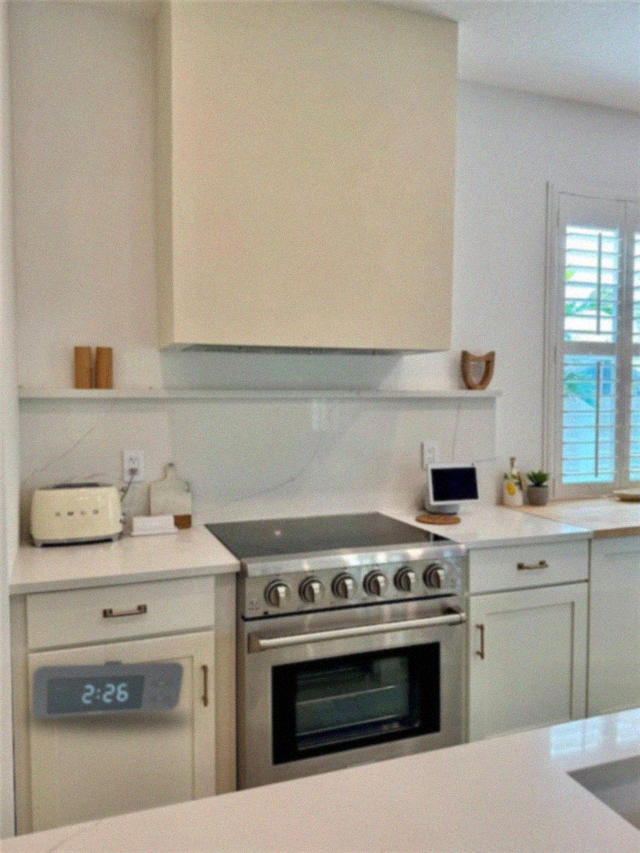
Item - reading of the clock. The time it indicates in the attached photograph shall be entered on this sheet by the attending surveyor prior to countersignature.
2:26
